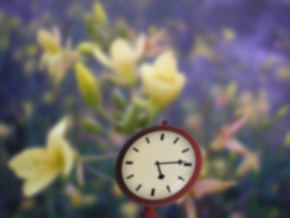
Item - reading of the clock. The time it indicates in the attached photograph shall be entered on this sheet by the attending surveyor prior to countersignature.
5:14
